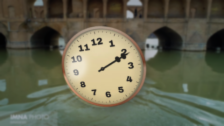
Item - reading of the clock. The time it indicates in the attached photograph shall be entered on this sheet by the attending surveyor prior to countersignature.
2:11
